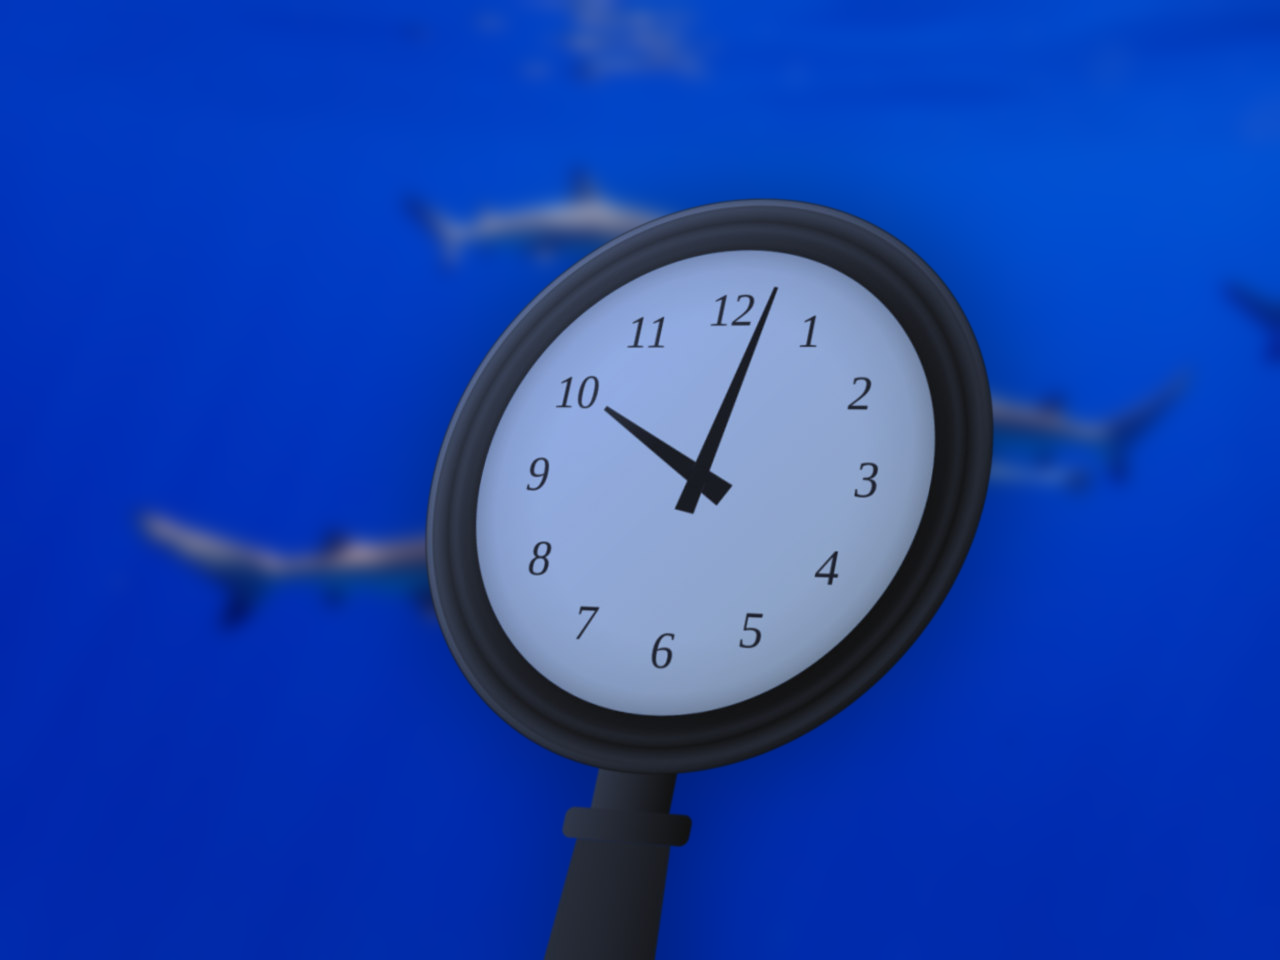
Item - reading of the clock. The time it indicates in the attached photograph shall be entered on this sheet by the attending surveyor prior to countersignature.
10:02
